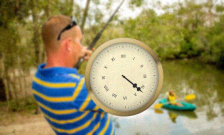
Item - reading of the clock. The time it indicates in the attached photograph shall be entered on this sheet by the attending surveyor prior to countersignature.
4:22
